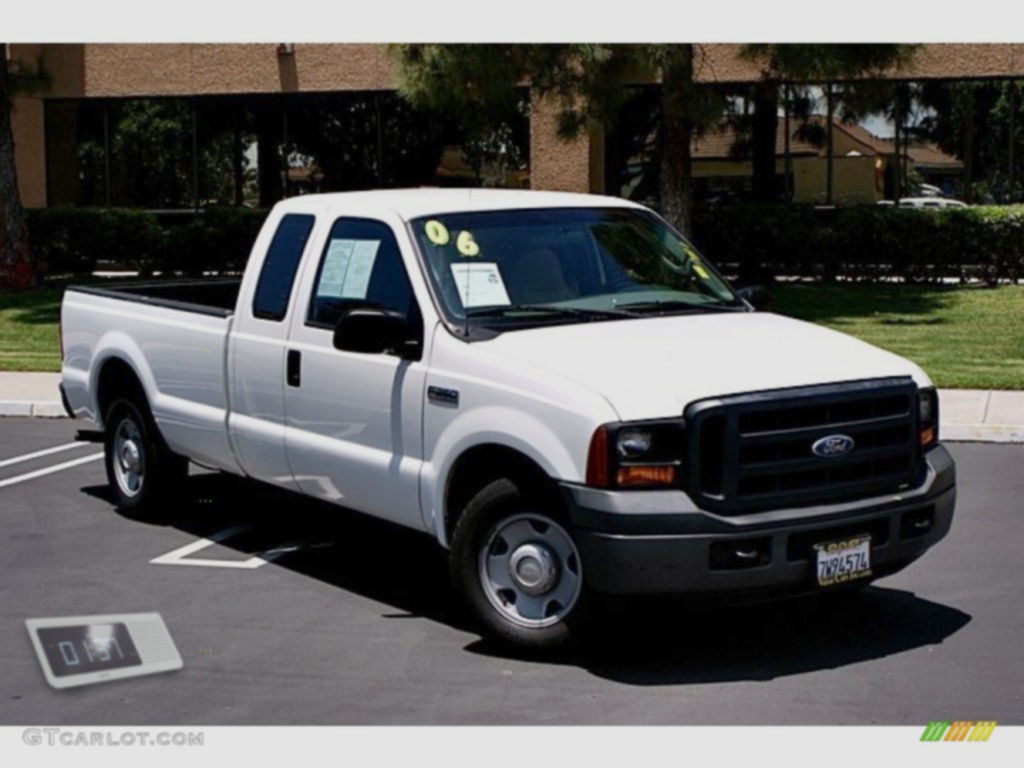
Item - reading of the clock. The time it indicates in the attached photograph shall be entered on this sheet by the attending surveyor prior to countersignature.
1:37
